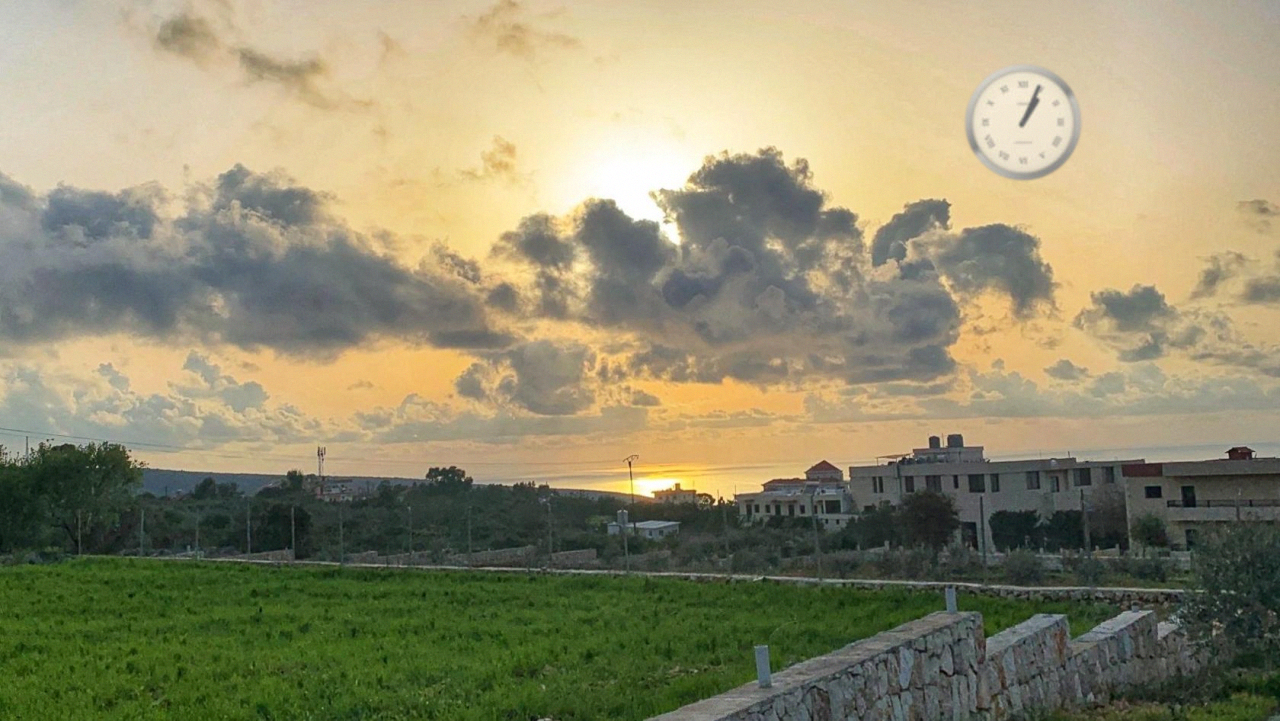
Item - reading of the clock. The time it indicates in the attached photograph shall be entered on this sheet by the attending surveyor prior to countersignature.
1:04
